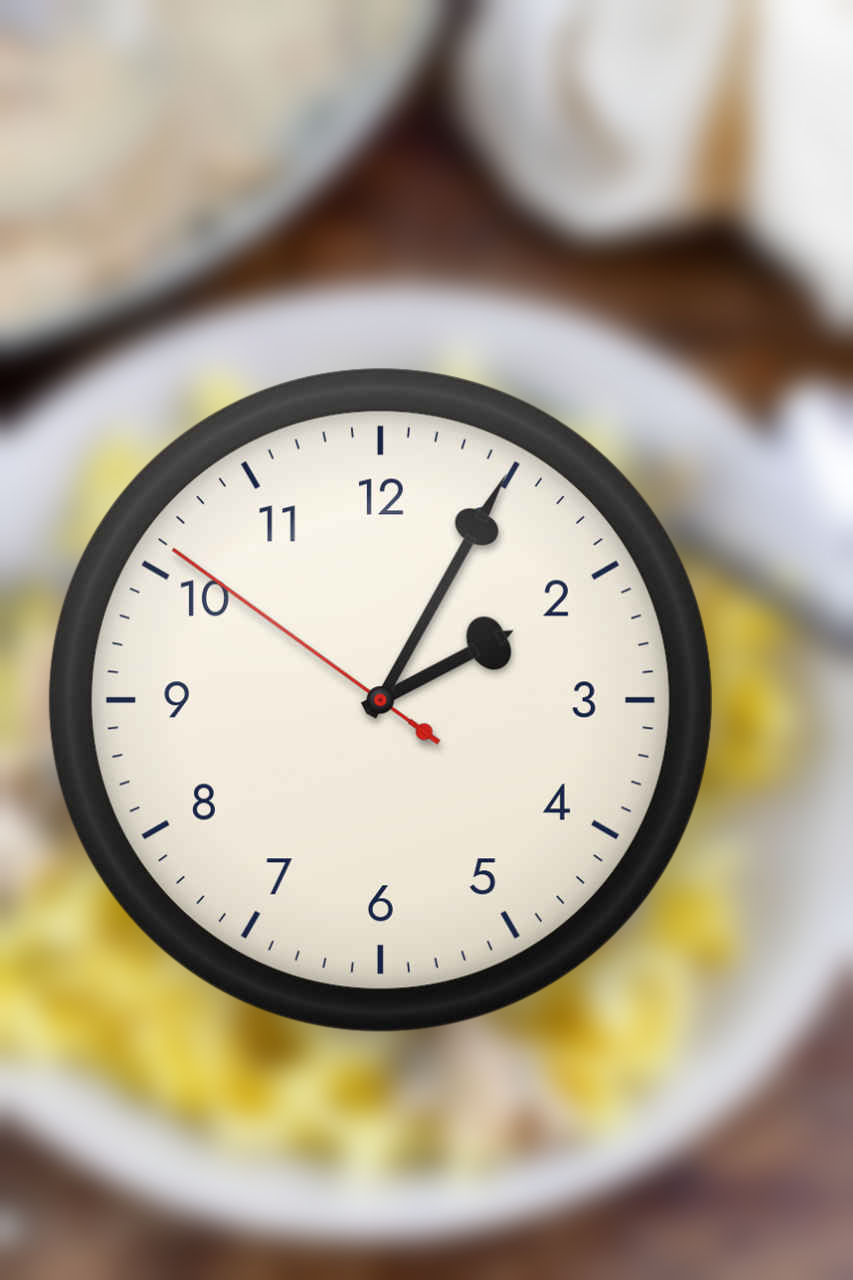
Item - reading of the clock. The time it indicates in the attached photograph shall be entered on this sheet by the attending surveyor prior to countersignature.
2:04:51
